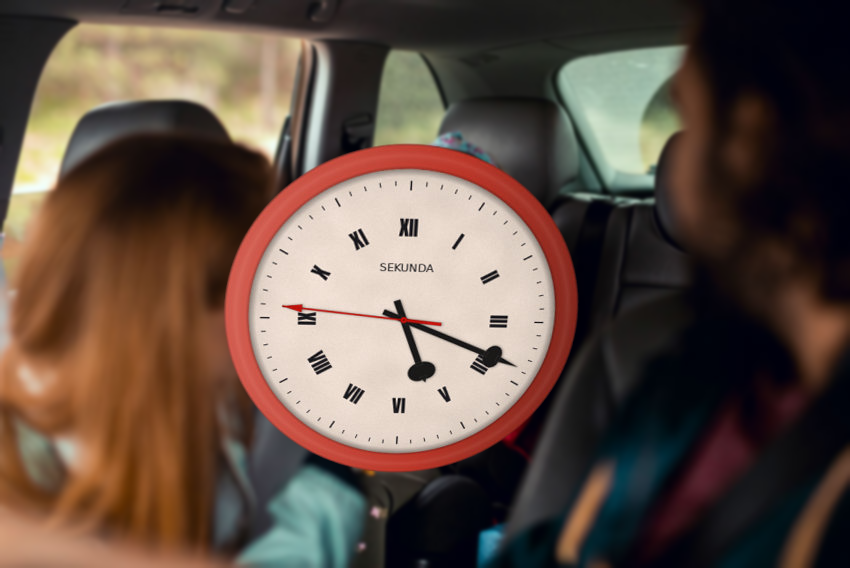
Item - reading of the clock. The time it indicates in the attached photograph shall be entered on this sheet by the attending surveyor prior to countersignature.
5:18:46
